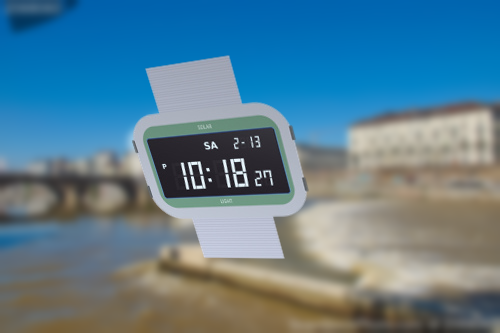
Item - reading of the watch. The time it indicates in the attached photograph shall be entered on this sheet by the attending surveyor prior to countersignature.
10:18:27
